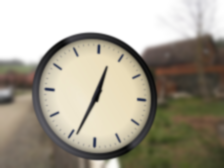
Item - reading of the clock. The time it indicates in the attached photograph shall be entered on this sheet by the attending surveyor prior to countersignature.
12:34
